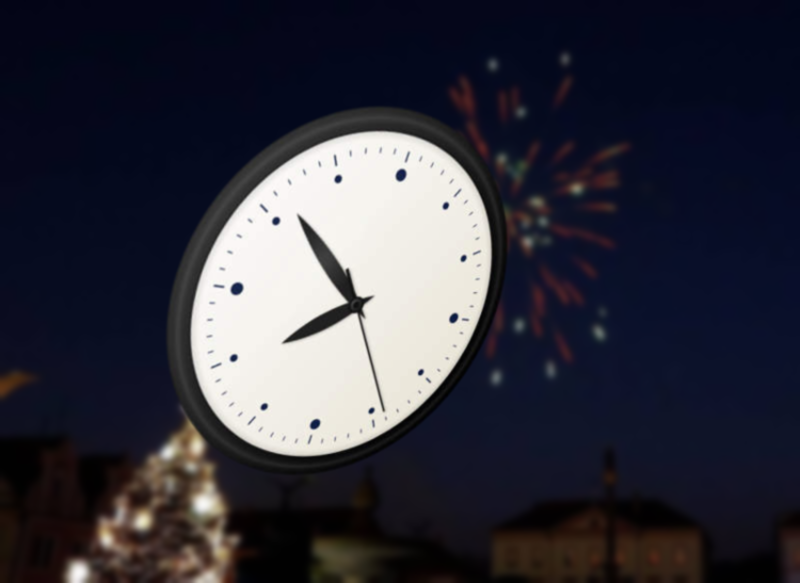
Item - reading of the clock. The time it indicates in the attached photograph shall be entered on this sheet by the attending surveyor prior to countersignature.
7:51:24
